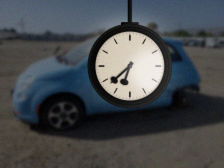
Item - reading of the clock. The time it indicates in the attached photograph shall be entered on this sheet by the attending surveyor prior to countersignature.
6:38
